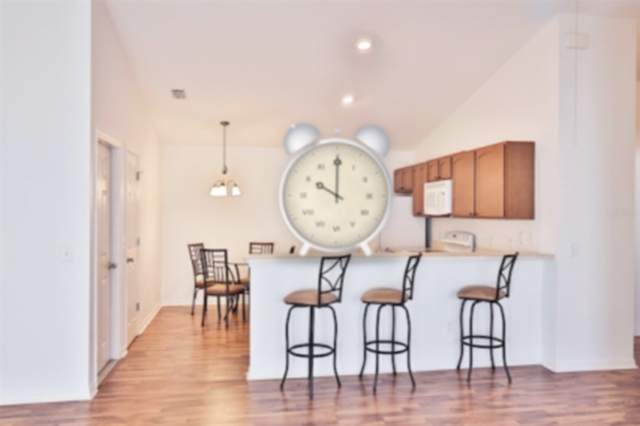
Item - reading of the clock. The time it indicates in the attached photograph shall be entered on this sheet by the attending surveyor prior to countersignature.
10:00
